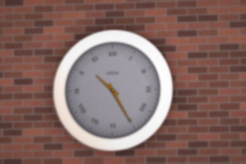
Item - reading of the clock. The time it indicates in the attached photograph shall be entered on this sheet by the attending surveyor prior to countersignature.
10:25
